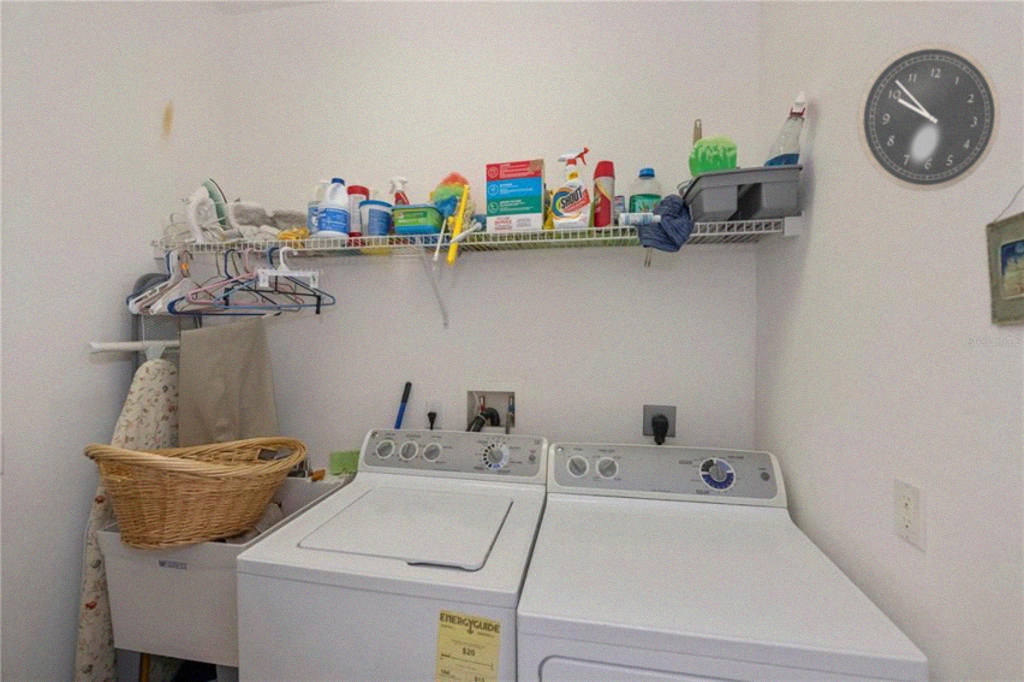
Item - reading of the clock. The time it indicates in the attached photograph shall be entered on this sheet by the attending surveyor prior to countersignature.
9:52
